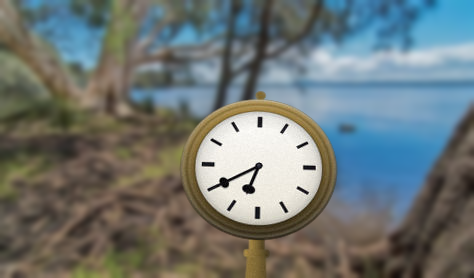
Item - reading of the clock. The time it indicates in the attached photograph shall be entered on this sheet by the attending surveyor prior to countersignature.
6:40
